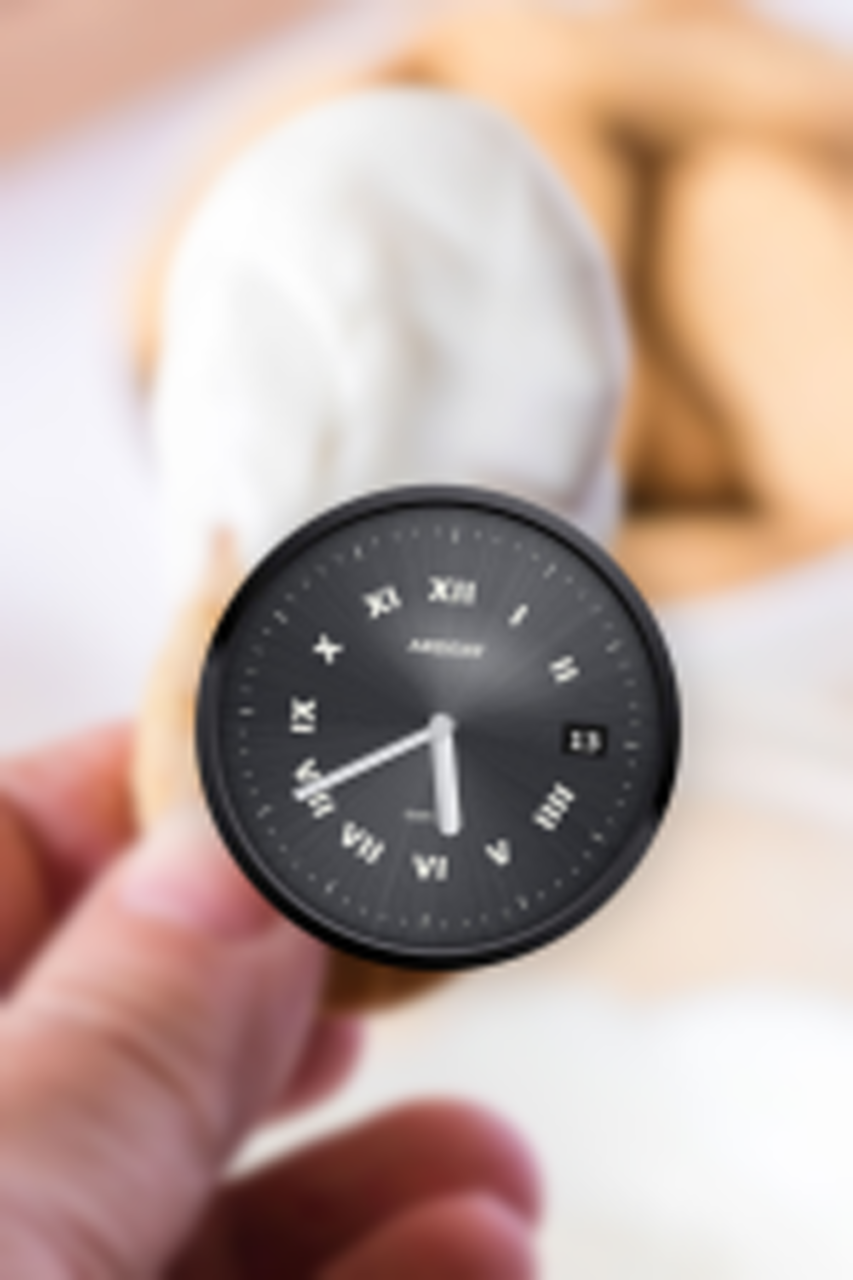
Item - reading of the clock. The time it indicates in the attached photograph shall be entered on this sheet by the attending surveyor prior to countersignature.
5:40
